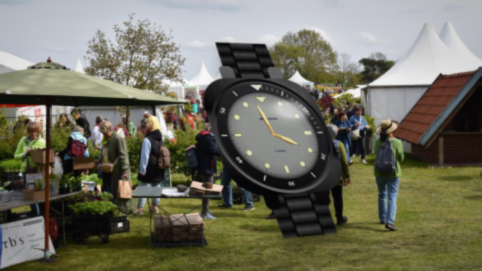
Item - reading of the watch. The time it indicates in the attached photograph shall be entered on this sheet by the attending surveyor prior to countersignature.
3:58
